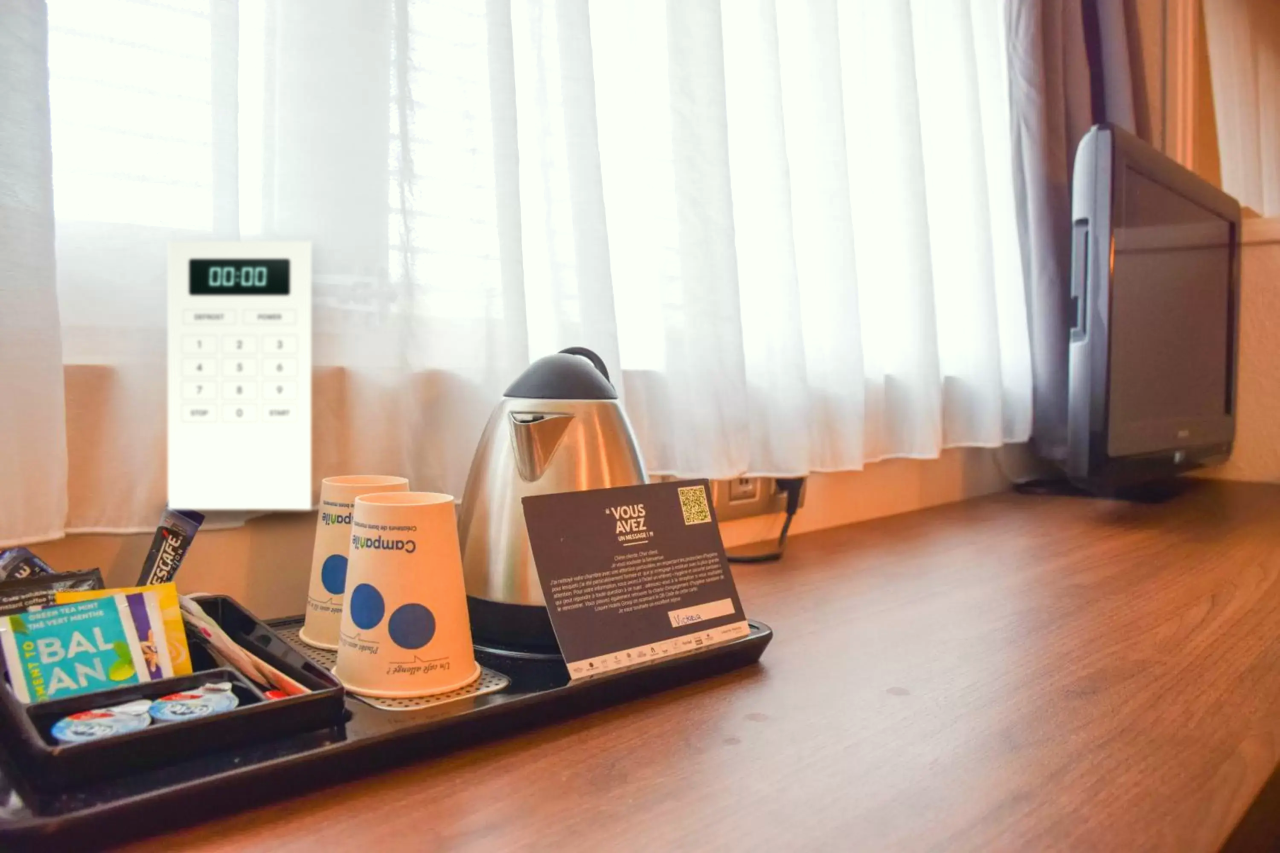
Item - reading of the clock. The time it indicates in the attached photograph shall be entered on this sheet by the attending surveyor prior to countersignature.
0:00
